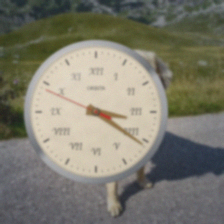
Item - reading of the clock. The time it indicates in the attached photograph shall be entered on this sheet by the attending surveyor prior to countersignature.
3:20:49
